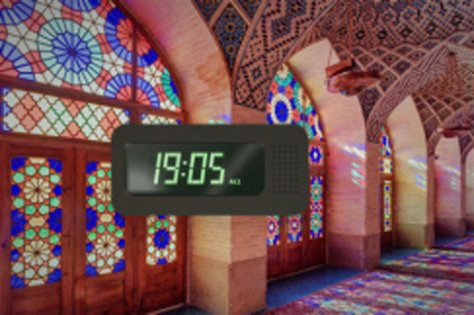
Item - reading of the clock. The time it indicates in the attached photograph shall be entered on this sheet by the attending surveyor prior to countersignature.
19:05
